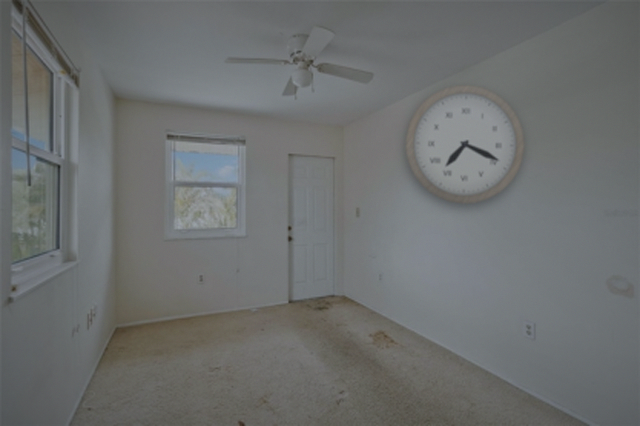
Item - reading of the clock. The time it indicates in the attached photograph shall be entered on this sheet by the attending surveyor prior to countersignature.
7:19
